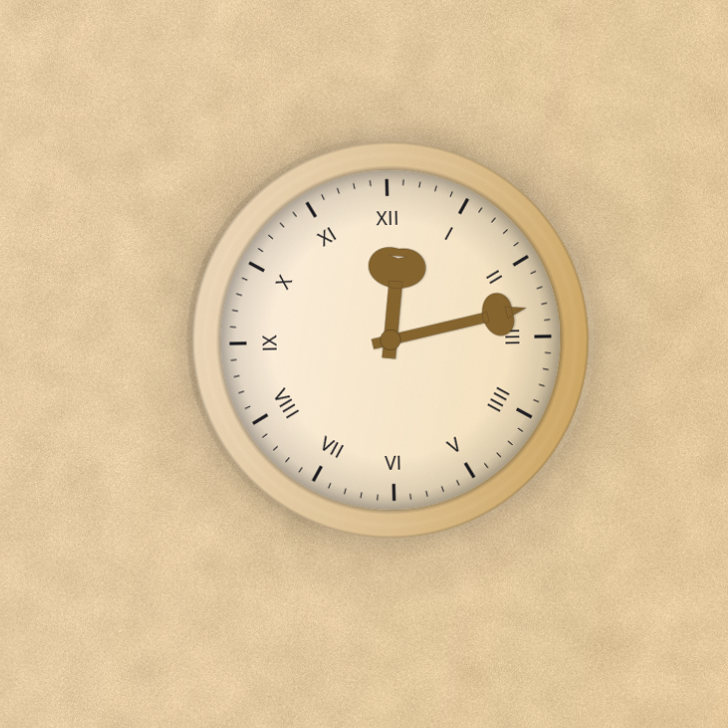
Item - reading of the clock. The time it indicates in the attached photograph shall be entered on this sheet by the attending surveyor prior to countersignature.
12:13
